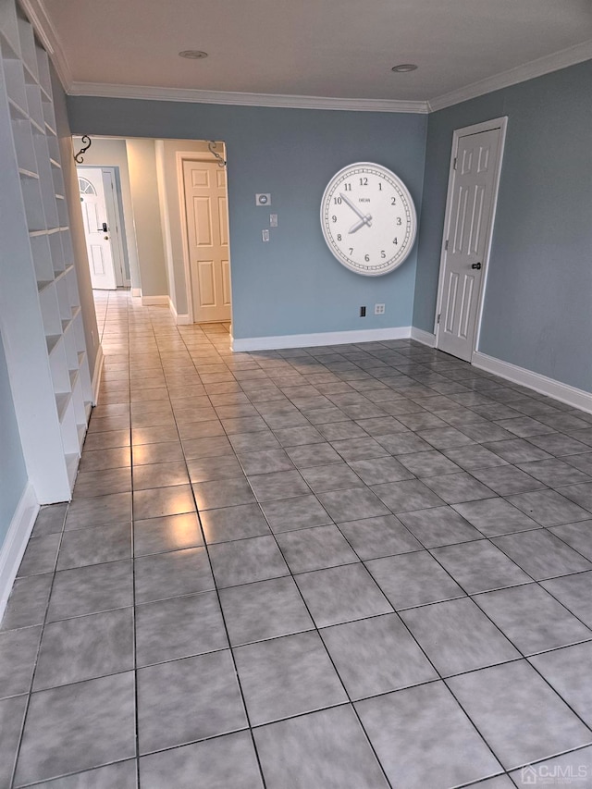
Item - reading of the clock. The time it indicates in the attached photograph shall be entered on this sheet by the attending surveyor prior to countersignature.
7:52
